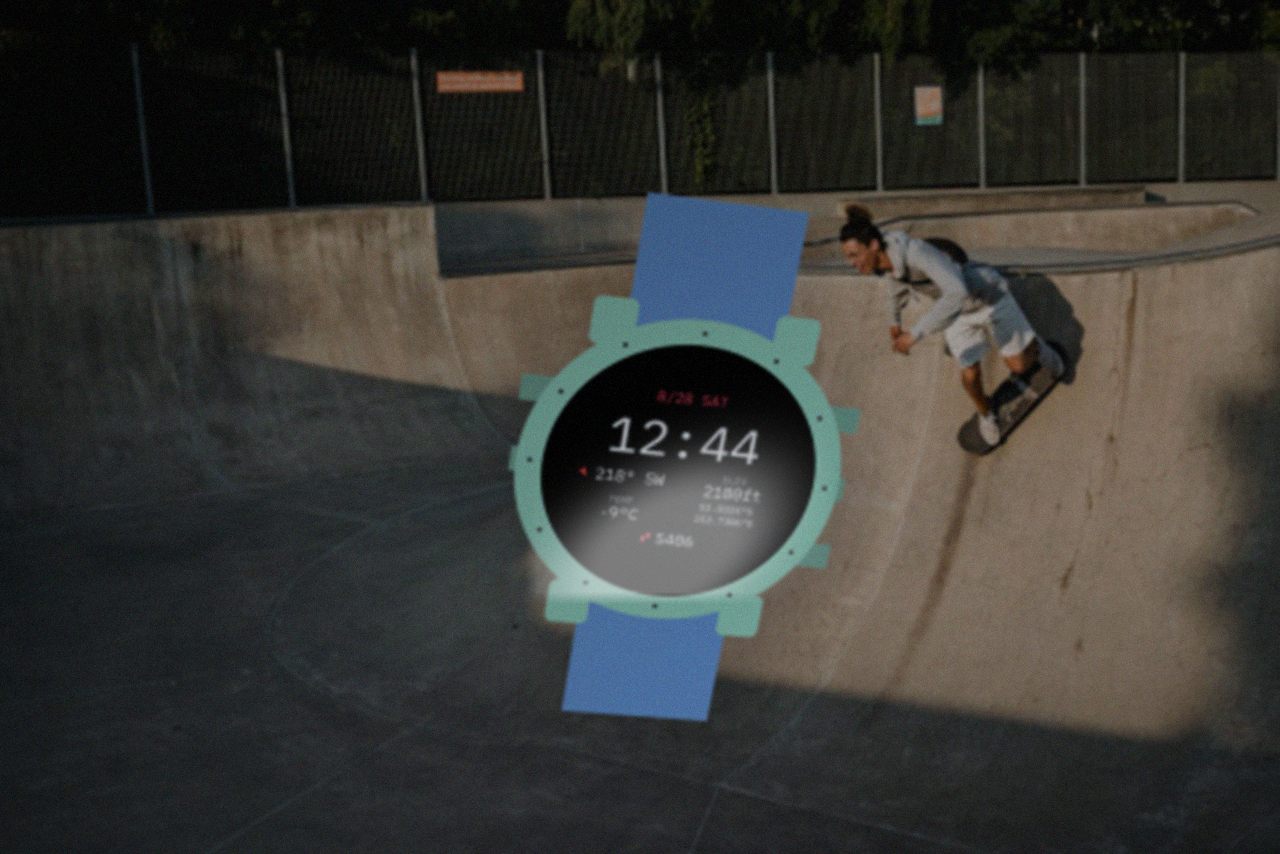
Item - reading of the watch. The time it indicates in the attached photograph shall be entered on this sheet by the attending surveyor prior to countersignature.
12:44
